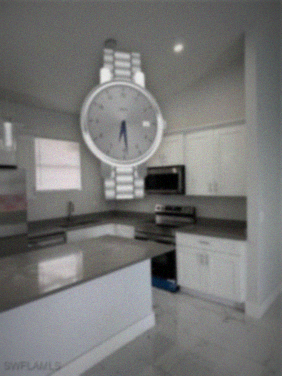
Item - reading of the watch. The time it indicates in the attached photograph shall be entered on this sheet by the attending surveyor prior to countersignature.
6:29
